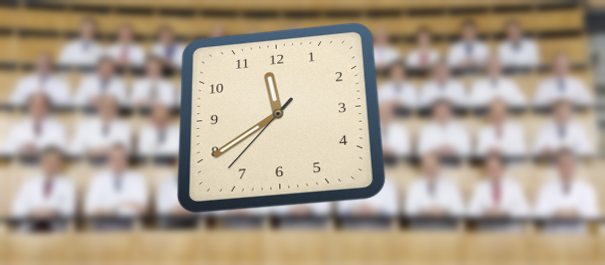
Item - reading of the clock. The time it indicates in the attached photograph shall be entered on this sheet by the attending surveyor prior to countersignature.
11:39:37
